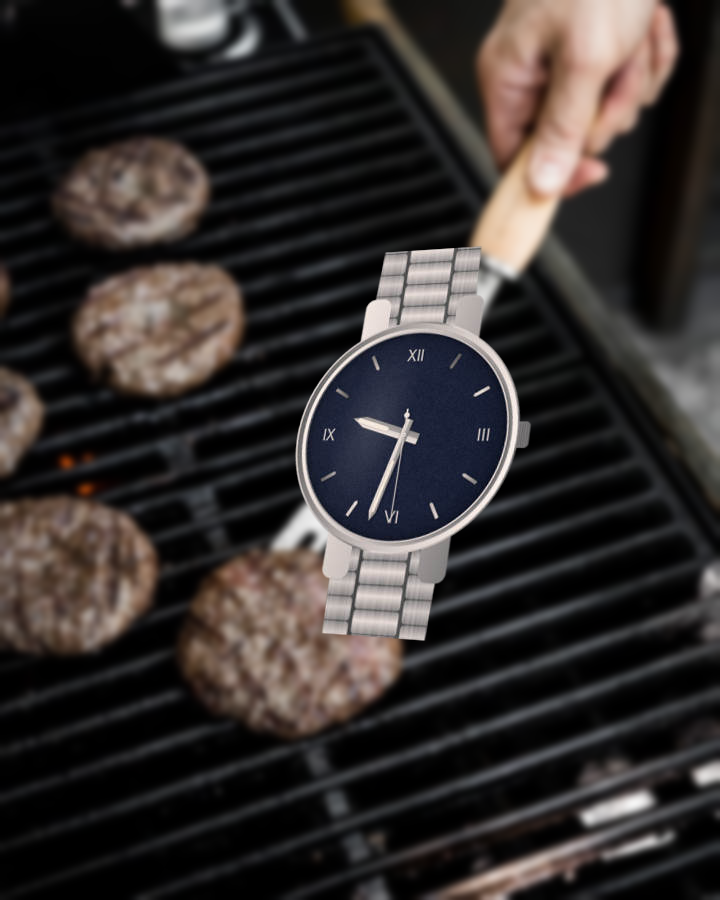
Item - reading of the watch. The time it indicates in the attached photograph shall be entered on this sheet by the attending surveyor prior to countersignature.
9:32:30
